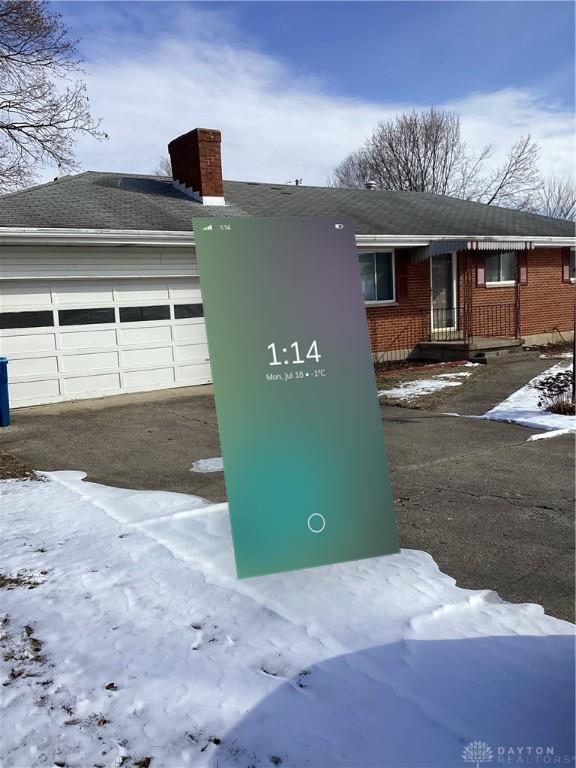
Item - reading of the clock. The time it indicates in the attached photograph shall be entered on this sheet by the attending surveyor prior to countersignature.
1:14
